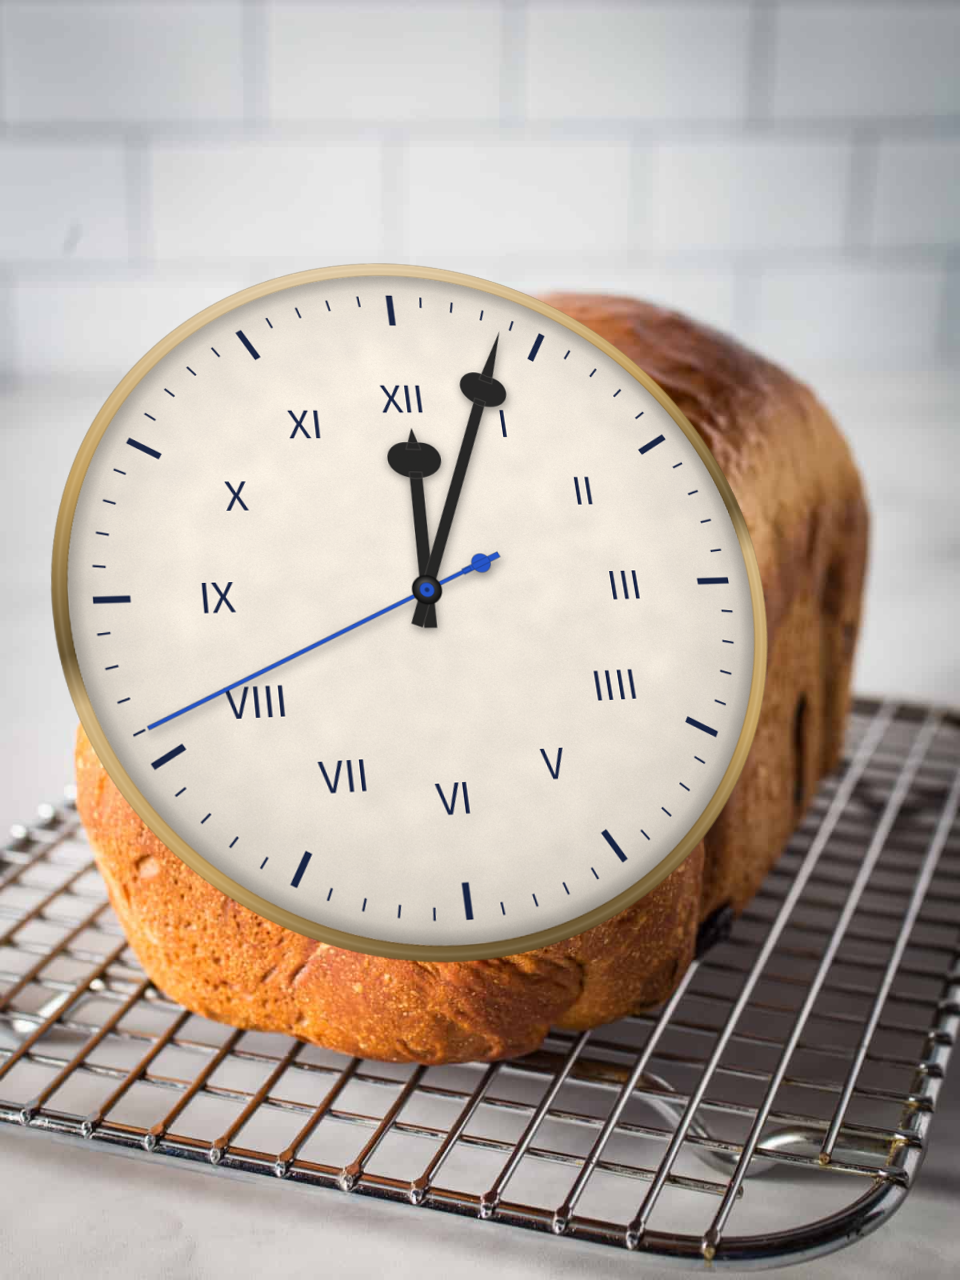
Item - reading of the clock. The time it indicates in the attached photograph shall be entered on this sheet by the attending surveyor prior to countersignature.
12:03:41
